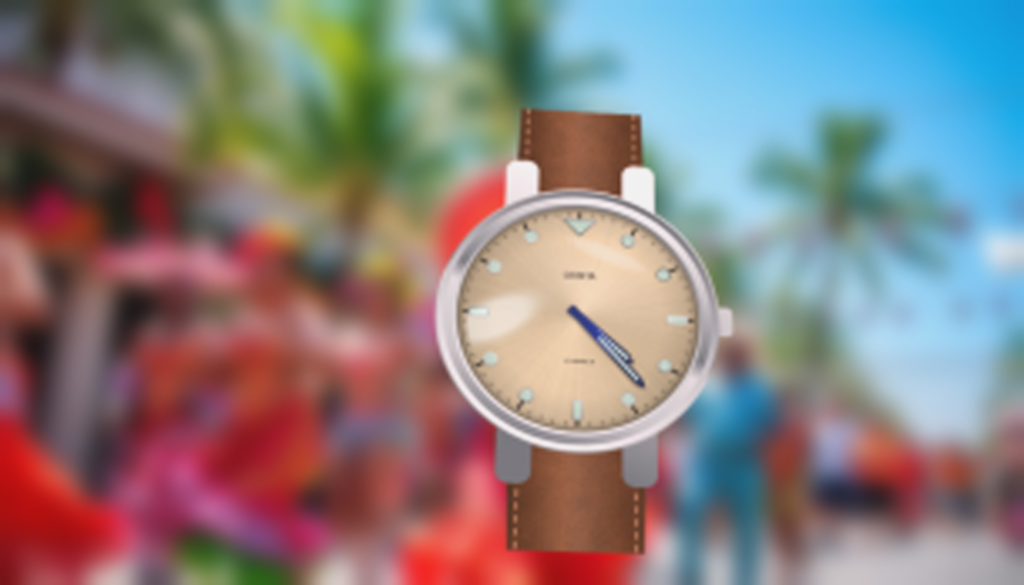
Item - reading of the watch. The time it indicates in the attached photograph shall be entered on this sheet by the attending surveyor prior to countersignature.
4:23
